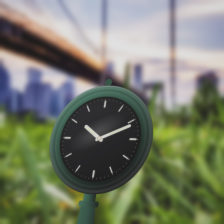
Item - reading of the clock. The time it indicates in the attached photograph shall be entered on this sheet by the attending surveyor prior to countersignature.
10:11
